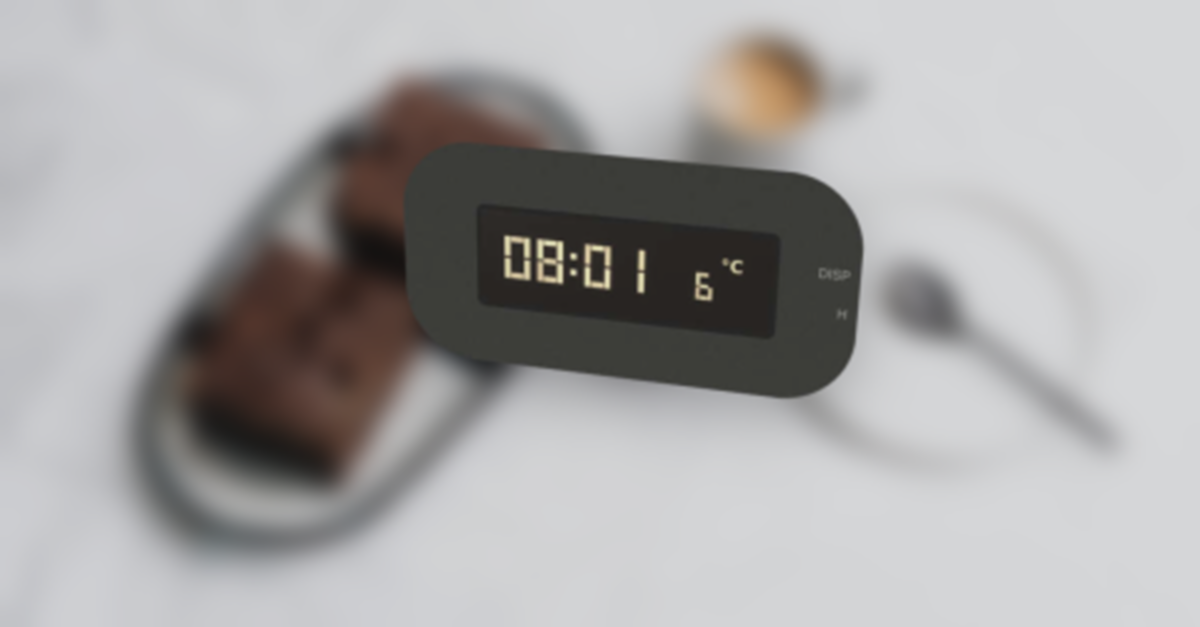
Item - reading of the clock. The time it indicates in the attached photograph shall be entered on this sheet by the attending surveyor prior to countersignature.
8:01
